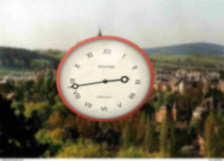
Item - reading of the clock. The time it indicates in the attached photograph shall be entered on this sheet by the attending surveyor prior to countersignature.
2:43
